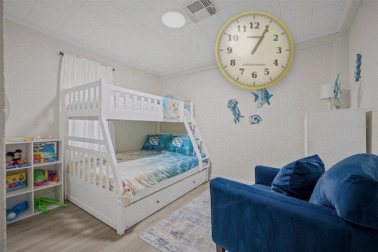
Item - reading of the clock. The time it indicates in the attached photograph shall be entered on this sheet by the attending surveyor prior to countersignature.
1:05
